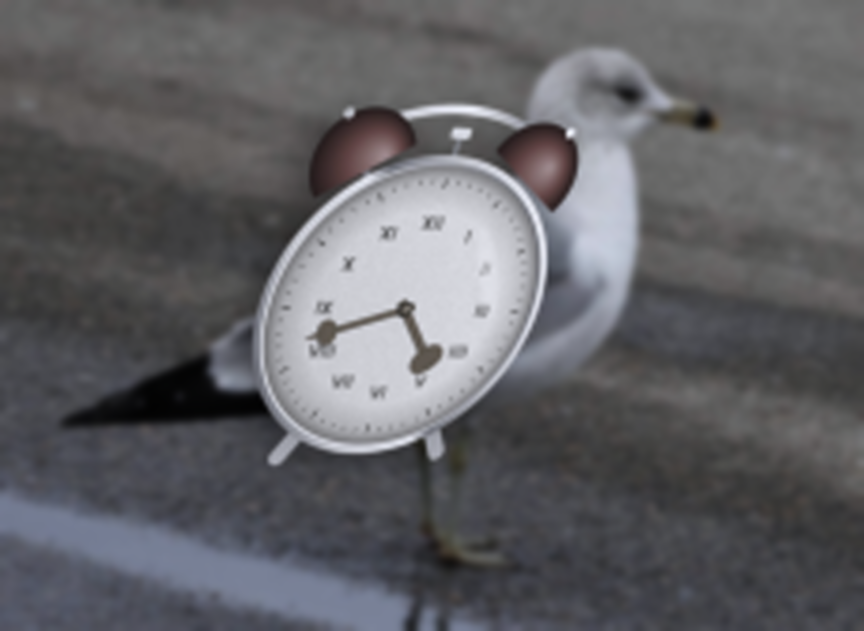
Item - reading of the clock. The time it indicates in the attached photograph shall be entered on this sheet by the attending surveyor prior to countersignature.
4:42
